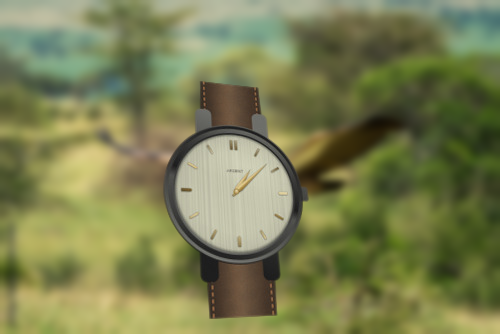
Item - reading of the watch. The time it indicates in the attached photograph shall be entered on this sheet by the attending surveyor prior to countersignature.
1:08
